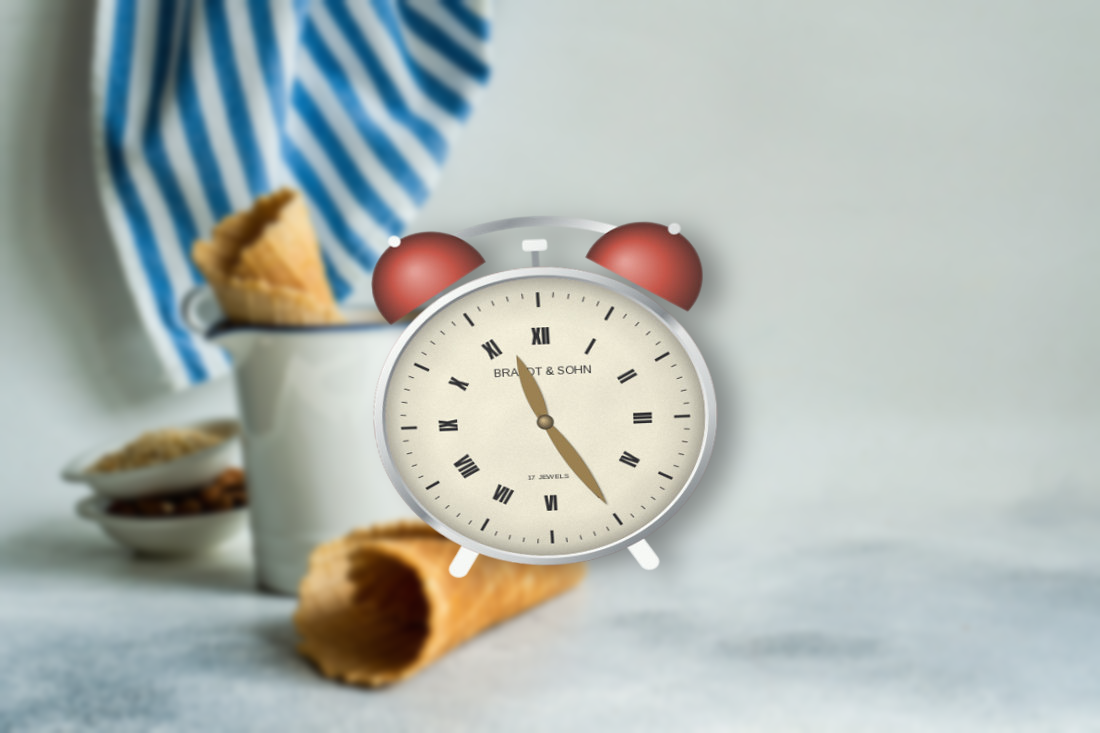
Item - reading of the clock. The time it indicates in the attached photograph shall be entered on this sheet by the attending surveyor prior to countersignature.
11:25
